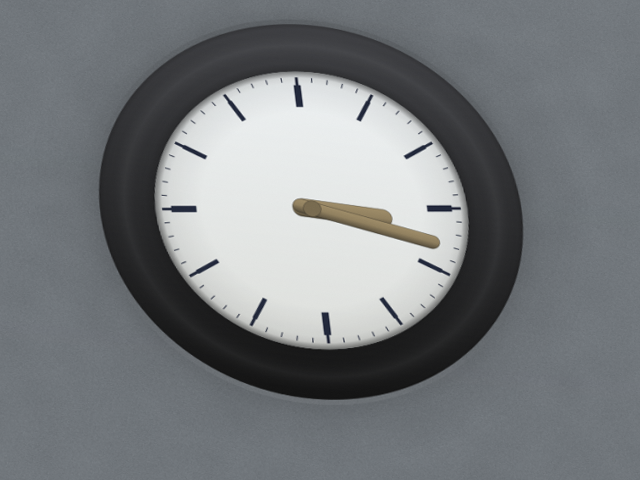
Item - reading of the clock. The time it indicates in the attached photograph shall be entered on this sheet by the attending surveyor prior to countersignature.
3:18
